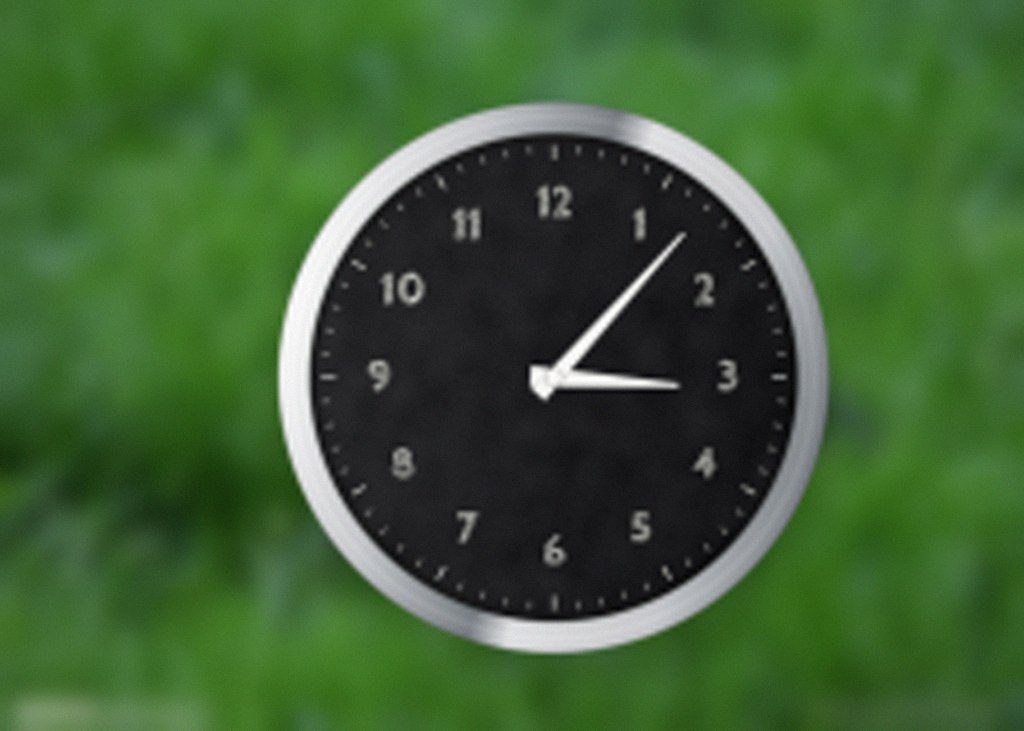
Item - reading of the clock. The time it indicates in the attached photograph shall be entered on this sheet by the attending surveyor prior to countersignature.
3:07
